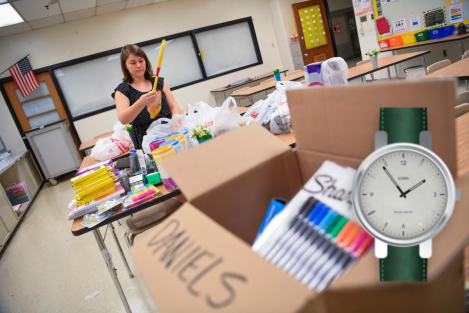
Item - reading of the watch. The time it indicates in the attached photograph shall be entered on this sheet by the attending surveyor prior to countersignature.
1:54
